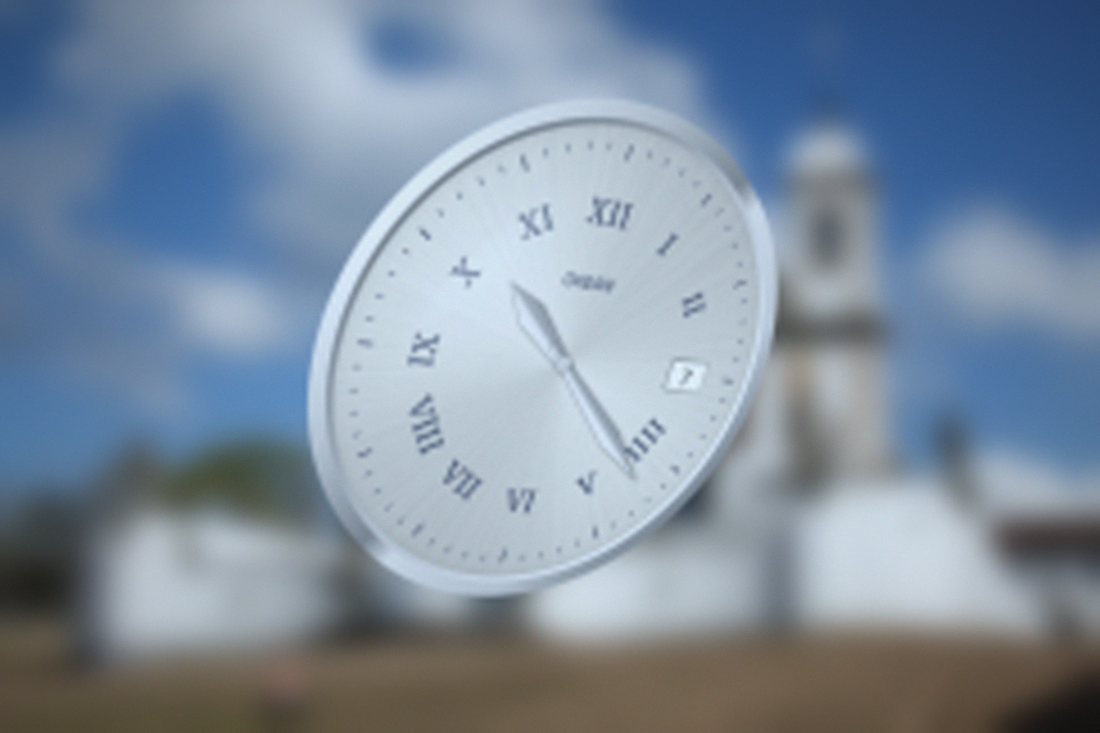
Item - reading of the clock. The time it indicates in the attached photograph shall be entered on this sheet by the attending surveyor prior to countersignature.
10:22
